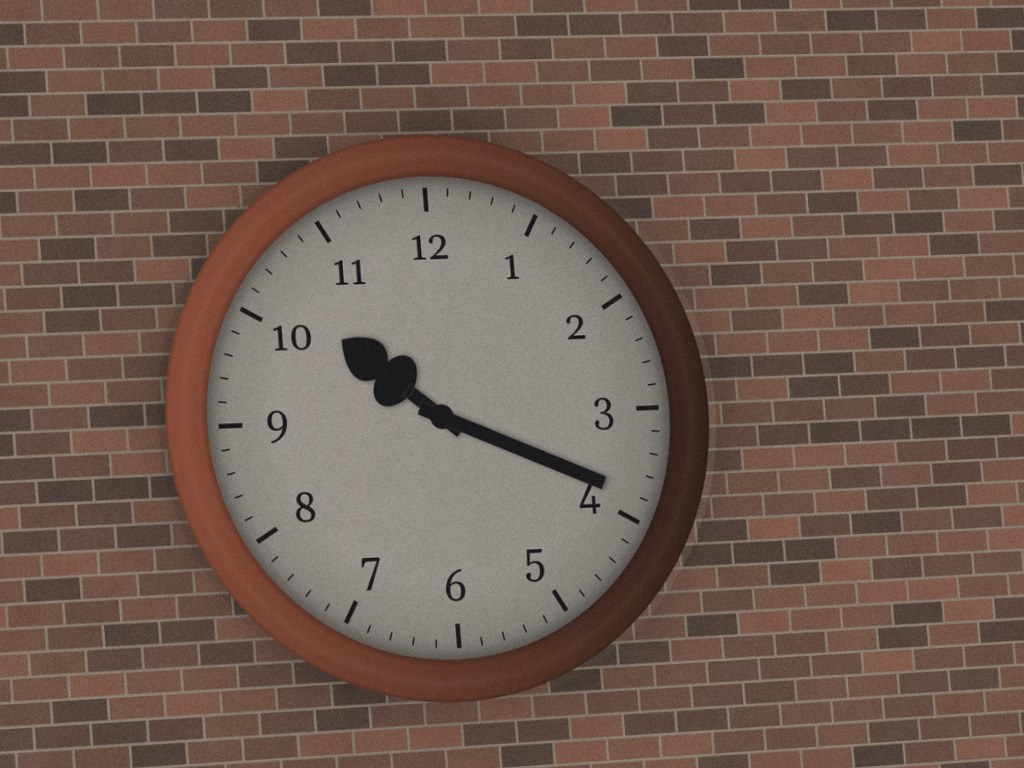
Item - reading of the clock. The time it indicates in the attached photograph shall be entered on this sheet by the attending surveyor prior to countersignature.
10:19
